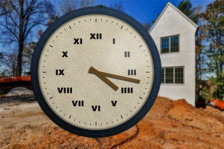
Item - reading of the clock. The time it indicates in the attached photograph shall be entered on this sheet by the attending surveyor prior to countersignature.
4:17
